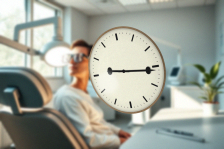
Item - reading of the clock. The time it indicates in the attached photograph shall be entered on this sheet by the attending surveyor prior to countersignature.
9:16
